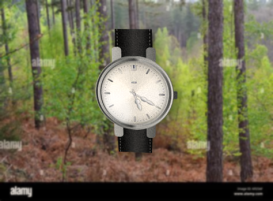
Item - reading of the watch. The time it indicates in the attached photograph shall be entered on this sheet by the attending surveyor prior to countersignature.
5:20
